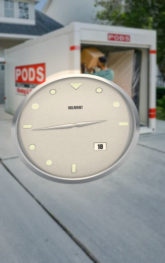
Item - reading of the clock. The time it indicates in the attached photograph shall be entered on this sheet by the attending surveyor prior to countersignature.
2:44
